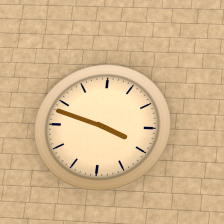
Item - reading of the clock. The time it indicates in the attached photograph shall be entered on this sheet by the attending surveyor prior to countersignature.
3:48
